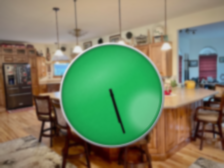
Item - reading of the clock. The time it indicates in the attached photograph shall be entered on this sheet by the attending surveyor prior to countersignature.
5:27
